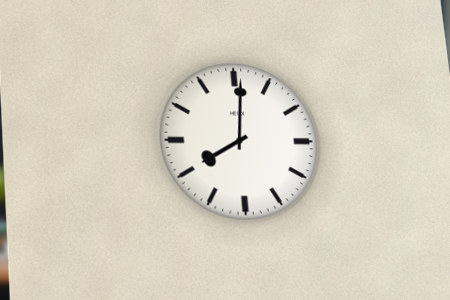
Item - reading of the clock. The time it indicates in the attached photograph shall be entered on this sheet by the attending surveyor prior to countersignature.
8:01
